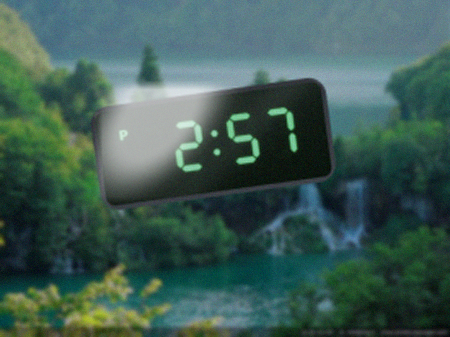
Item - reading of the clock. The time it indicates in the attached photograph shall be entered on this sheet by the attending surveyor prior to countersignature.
2:57
